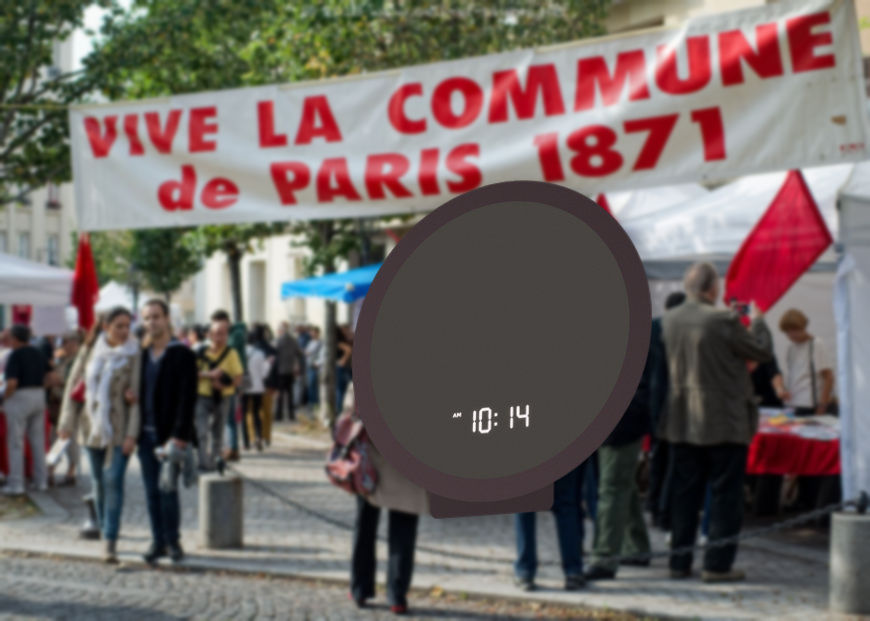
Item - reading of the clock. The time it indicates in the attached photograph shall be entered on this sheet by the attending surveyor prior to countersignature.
10:14
